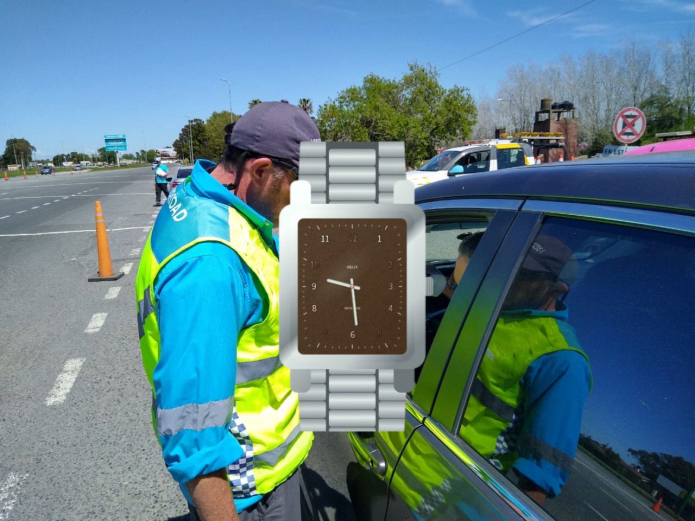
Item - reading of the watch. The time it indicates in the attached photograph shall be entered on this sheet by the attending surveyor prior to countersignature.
9:29
